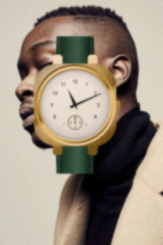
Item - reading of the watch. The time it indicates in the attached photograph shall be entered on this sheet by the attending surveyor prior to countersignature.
11:11
